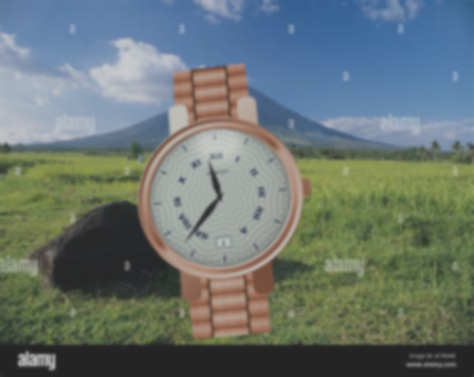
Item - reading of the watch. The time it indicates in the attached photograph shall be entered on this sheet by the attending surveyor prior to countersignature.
11:37
